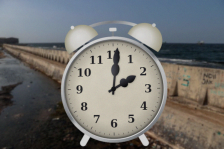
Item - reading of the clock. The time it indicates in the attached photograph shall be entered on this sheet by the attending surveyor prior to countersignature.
2:01
